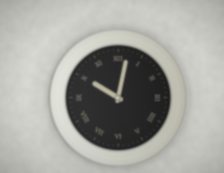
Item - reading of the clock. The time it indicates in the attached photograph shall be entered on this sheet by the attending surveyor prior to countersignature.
10:02
